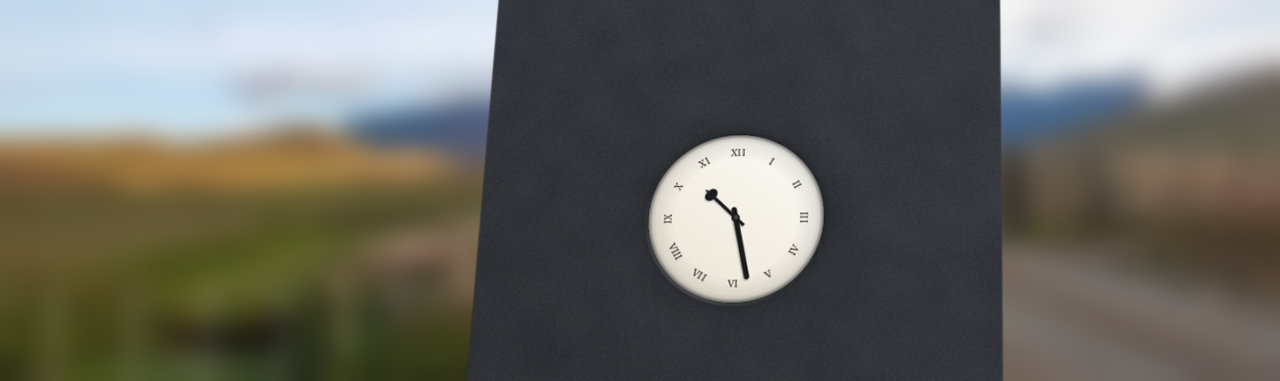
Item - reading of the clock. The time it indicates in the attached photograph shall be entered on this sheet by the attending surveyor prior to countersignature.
10:28
